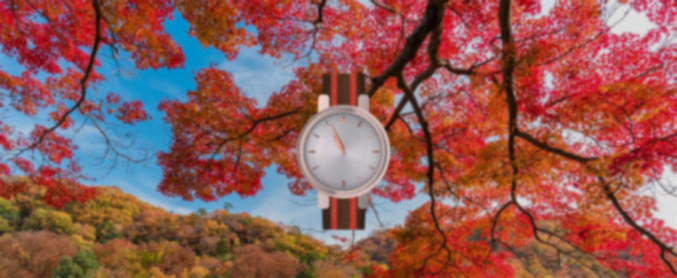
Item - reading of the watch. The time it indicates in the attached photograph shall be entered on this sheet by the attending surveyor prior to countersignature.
10:56
